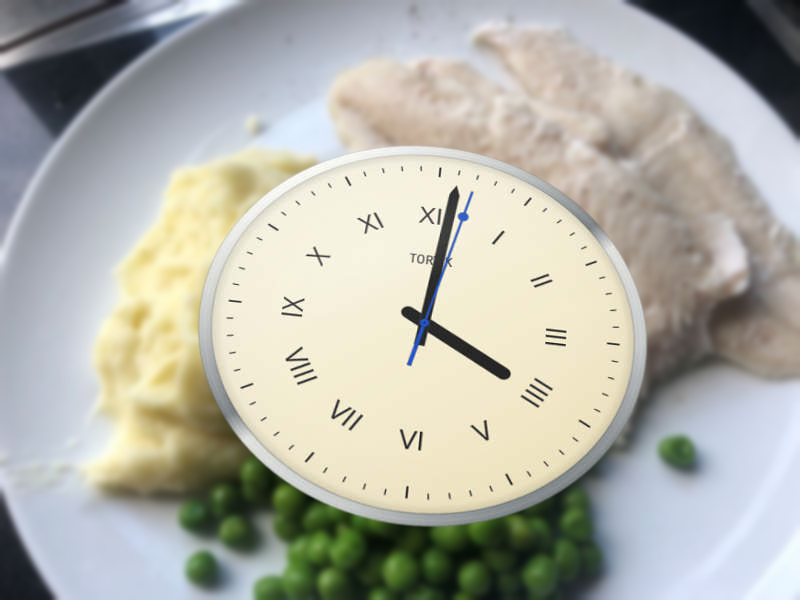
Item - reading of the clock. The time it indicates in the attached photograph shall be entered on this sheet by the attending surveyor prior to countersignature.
4:01:02
